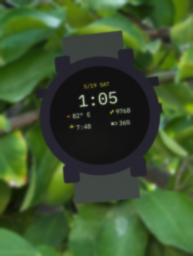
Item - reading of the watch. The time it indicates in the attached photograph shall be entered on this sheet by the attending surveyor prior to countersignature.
1:05
